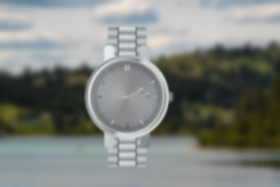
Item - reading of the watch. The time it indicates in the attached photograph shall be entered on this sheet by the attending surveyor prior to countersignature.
2:14
